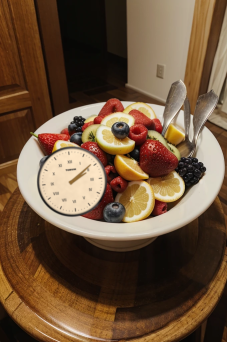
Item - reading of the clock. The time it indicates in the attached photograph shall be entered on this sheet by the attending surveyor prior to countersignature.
2:09
